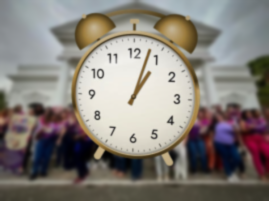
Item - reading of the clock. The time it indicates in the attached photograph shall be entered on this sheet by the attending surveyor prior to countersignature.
1:03
